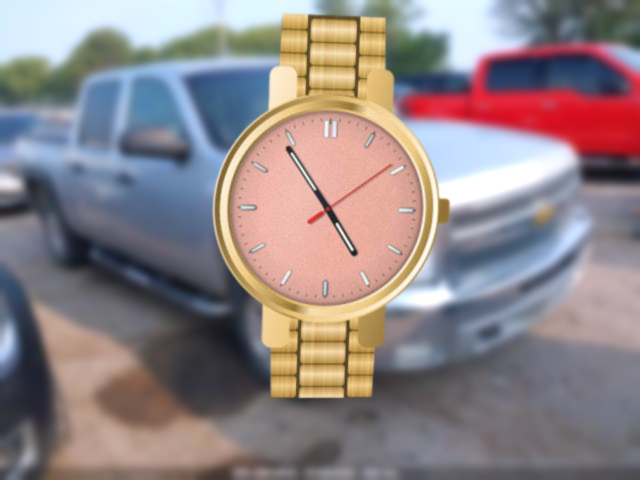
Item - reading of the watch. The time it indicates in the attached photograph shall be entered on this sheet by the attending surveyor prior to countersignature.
4:54:09
